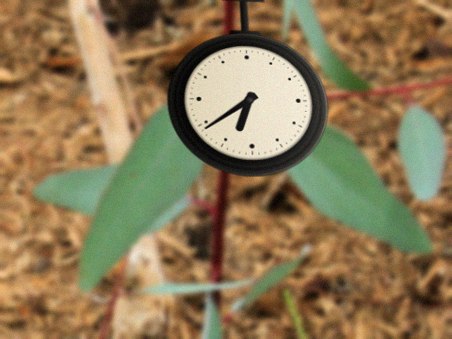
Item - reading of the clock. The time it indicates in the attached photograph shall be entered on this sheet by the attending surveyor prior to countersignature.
6:39
